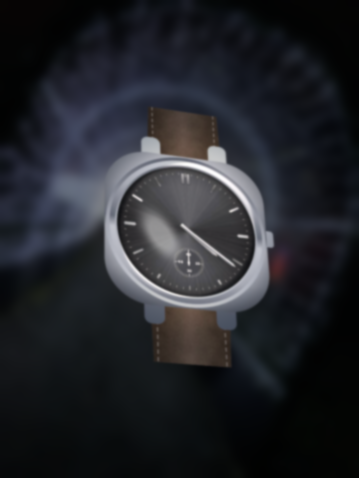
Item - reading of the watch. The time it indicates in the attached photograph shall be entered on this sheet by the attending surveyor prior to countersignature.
4:21
